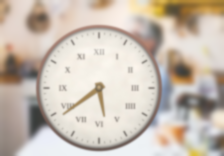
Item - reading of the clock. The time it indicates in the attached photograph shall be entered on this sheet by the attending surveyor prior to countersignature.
5:39
